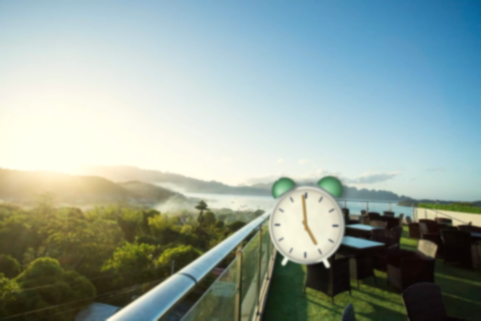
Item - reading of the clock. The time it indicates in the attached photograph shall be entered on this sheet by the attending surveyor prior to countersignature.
4:59
